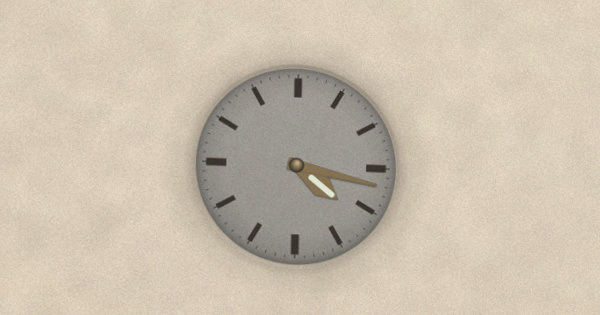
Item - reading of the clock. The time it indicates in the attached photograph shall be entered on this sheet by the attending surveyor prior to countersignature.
4:17
